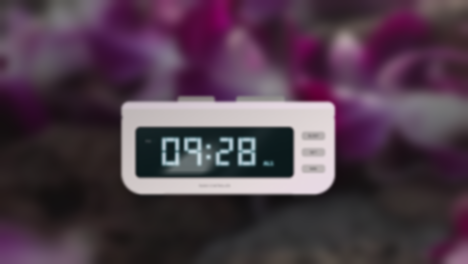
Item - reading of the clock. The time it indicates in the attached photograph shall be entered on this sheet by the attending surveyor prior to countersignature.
9:28
